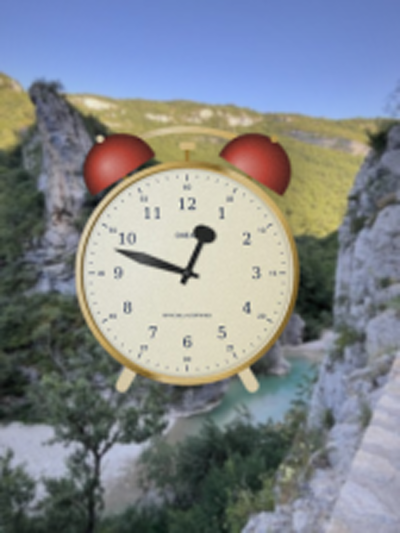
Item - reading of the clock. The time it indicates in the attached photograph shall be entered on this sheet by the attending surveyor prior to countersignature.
12:48
